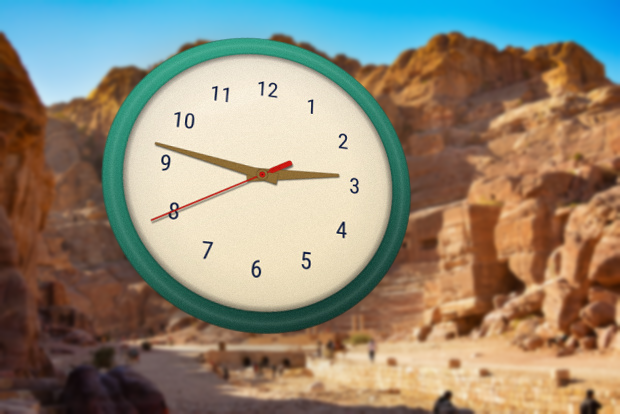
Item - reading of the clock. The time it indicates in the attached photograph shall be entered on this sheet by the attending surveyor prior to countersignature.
2:46:40
